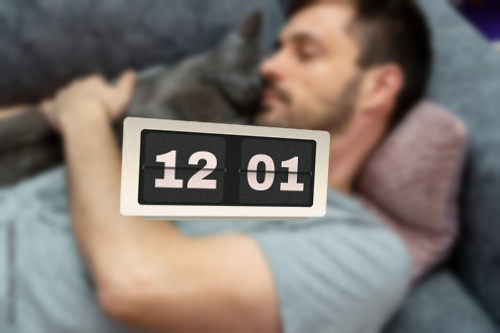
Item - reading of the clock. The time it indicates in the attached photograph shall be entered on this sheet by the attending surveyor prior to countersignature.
12:01
